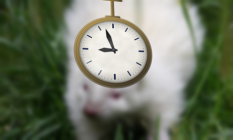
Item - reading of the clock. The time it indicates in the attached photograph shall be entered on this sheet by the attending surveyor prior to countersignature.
8:57
